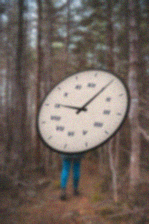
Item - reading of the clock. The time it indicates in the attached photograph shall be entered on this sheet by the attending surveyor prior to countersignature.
9:05
